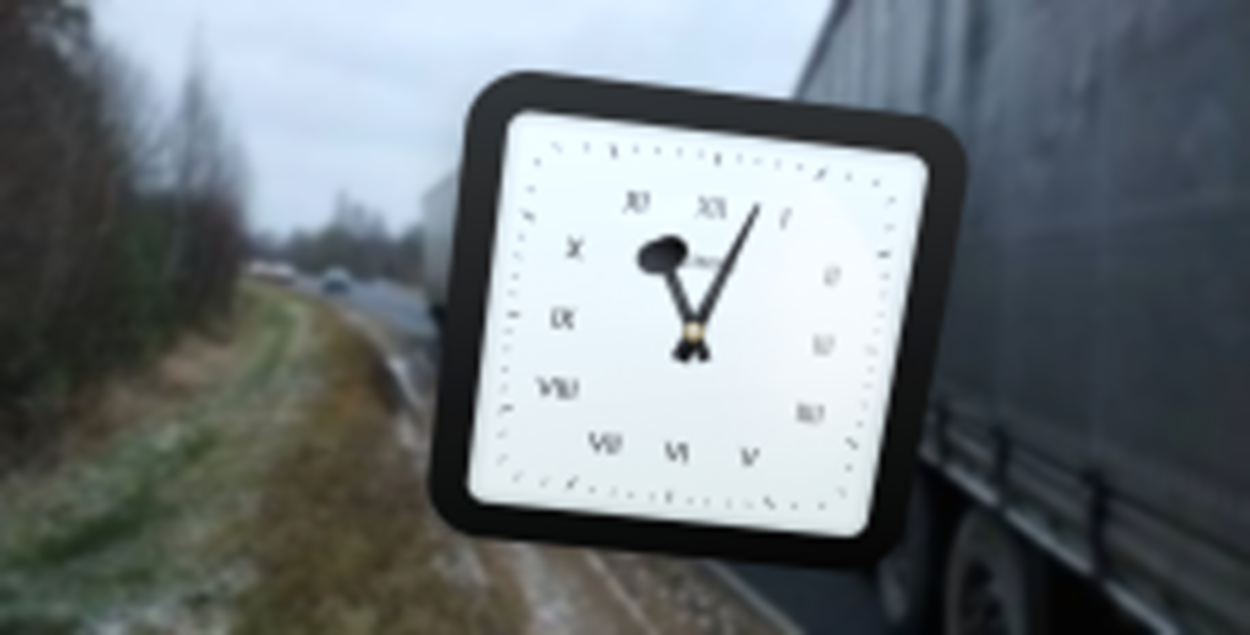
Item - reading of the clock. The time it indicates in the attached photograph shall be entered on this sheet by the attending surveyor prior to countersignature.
11:03
